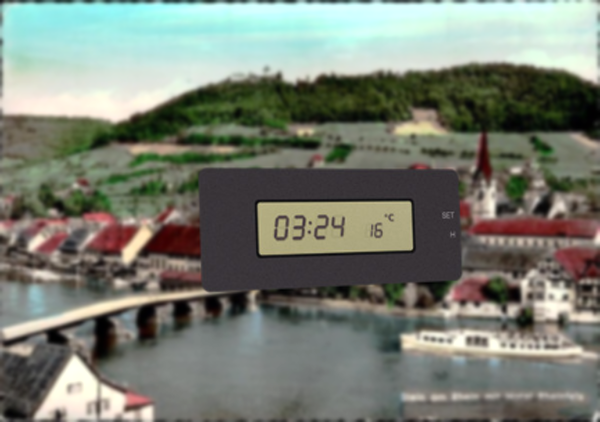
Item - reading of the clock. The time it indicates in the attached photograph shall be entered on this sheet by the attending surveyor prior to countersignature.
3:24
